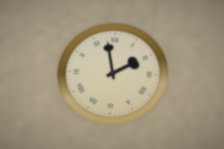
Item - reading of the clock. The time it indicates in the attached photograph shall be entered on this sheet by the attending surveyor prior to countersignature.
1:58
